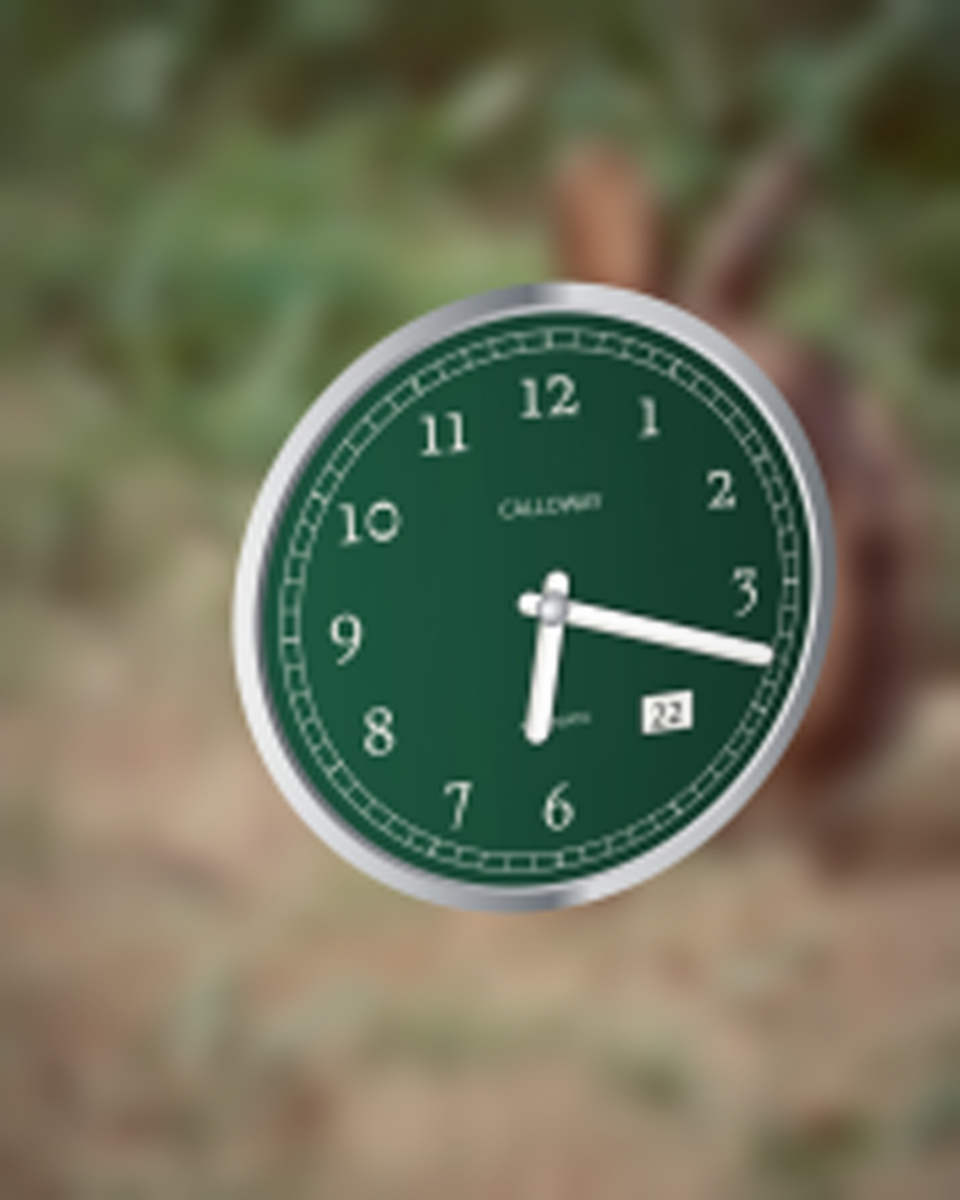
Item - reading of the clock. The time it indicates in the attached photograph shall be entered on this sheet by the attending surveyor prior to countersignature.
6:18
